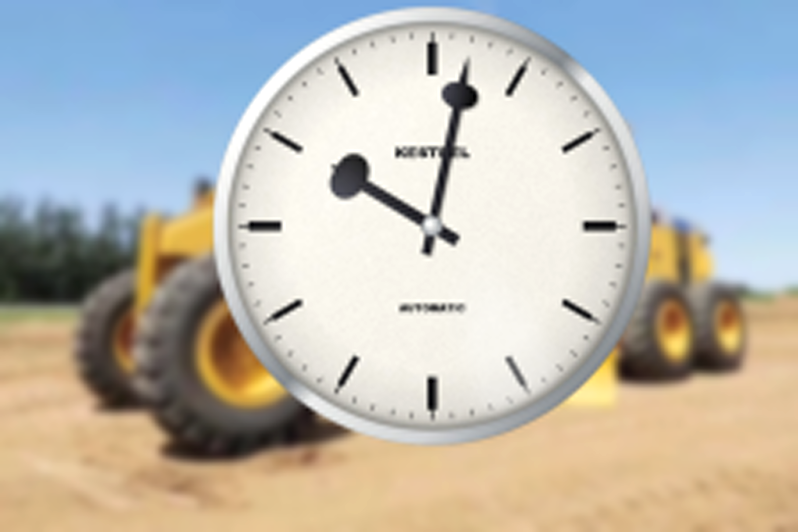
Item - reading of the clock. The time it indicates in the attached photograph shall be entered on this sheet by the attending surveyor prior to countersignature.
10:02
